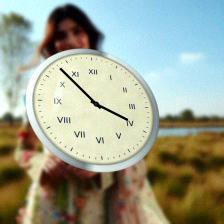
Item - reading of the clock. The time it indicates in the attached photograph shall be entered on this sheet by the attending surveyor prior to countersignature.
3:53
